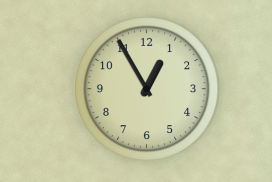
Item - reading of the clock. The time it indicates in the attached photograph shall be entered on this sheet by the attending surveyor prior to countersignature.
12:55
